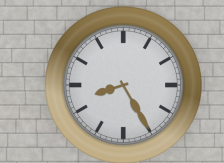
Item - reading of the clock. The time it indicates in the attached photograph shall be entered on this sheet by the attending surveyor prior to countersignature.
8:25
